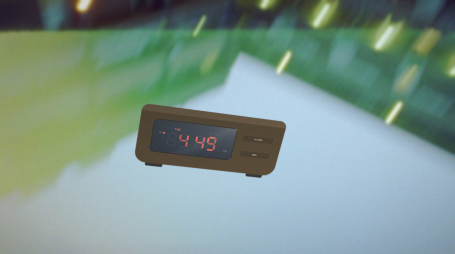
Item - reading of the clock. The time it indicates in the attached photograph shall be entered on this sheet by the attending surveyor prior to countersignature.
4:49
